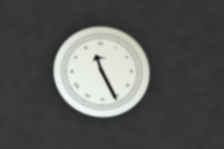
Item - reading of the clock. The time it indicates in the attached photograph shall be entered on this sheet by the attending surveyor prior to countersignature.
11:26
